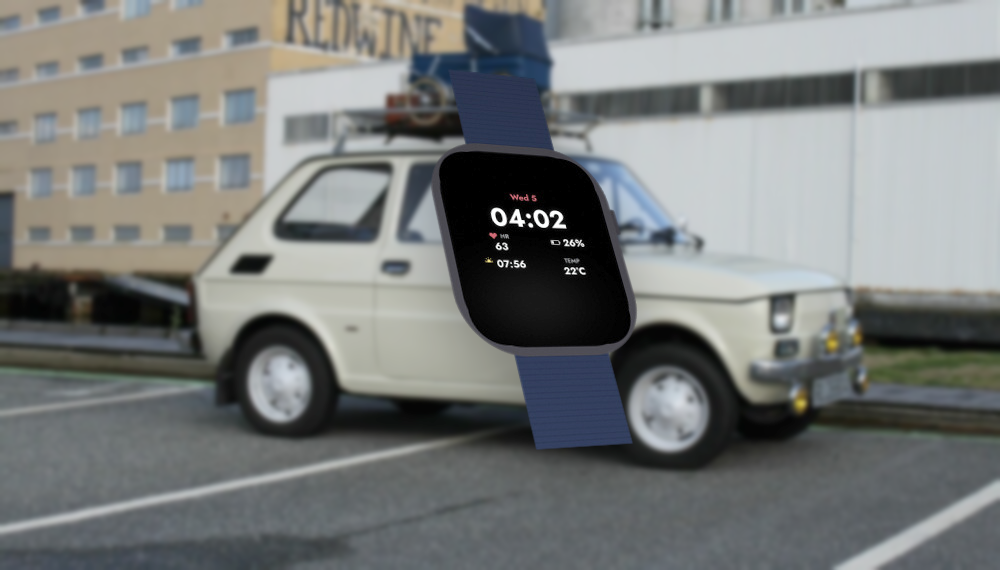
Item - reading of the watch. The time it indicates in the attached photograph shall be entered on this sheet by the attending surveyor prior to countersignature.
4:02
